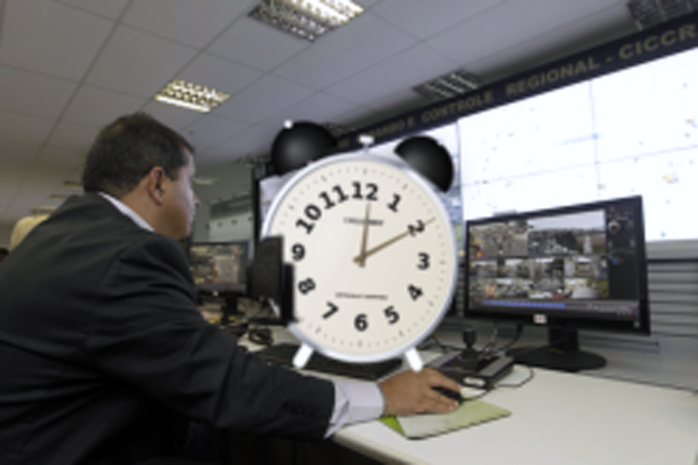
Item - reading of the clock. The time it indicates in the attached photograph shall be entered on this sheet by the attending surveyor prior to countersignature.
12:10
